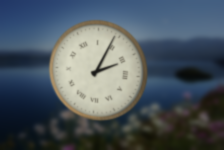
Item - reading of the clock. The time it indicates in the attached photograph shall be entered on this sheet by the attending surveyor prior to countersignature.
3:09
